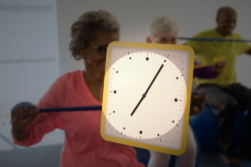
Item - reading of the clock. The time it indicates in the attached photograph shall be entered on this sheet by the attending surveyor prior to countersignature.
7:05
